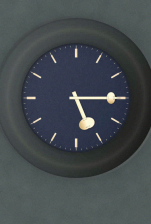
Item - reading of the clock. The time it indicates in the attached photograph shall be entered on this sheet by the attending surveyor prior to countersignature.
5:15
